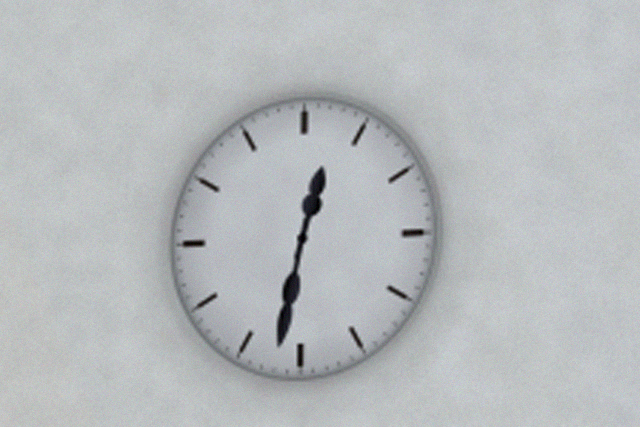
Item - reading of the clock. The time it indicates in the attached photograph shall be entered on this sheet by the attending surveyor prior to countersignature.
12:32
